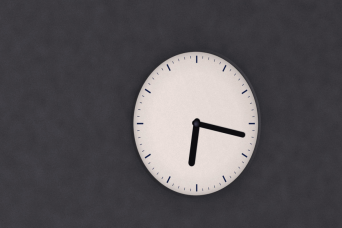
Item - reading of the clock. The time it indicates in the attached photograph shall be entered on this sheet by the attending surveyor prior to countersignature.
6:17
